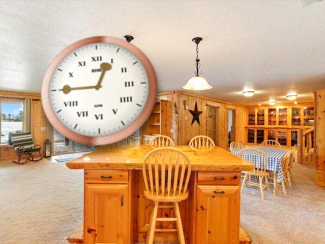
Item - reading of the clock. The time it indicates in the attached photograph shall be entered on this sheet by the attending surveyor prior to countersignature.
12:45
